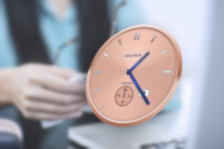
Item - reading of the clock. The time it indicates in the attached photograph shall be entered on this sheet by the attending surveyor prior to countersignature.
1:23
